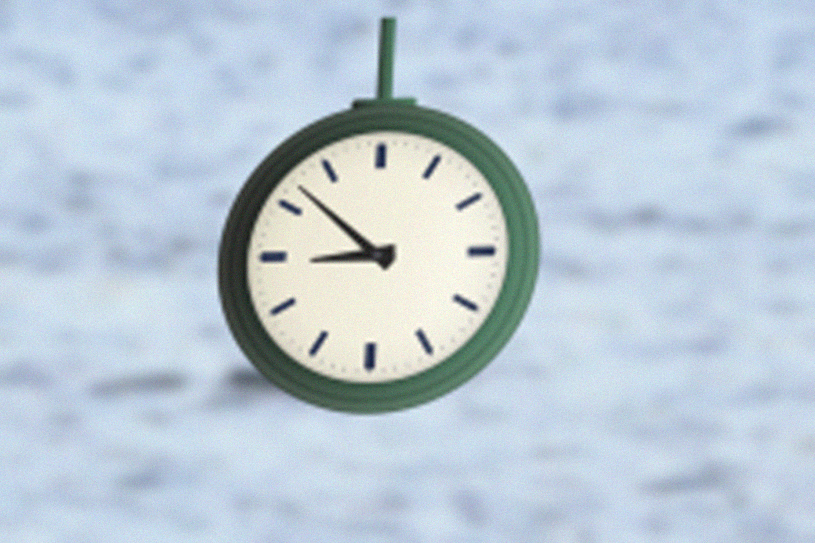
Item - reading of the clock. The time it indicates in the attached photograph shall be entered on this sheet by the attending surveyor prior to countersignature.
8:52
